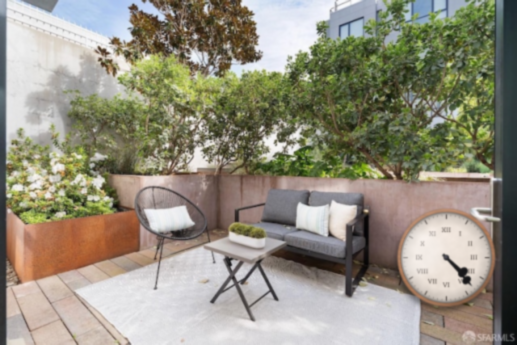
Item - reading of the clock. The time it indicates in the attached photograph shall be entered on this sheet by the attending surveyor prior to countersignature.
4:23
